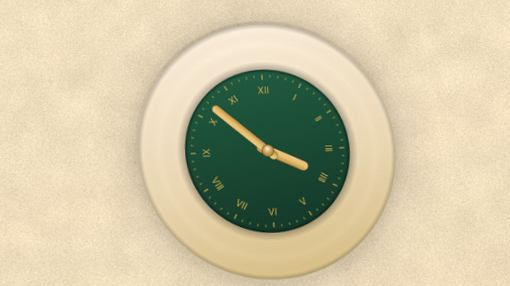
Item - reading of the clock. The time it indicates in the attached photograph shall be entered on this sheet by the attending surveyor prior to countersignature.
3:52
